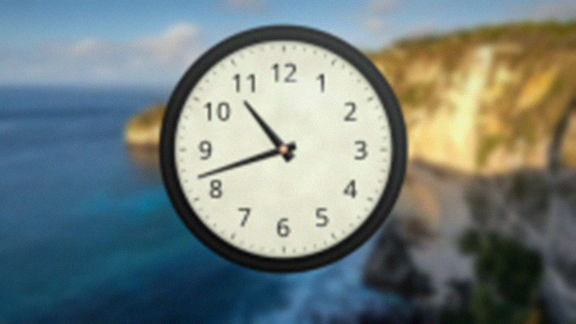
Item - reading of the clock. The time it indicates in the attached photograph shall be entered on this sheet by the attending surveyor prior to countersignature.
10:42
